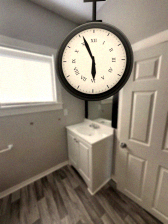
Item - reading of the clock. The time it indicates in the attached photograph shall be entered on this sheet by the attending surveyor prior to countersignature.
5:56
